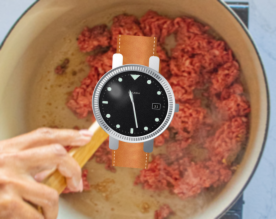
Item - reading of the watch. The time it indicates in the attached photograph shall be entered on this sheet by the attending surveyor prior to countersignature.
11:28
